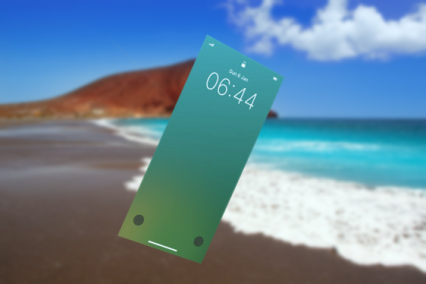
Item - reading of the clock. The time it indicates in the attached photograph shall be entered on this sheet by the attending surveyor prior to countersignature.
6:44
